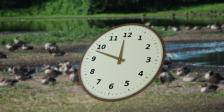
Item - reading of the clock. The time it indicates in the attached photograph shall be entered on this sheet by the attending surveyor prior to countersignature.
11:48
